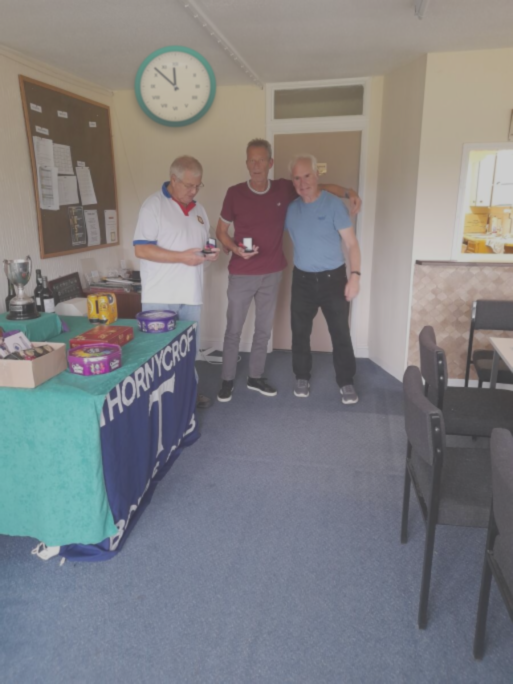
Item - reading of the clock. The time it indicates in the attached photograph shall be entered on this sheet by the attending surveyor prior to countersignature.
11:52
